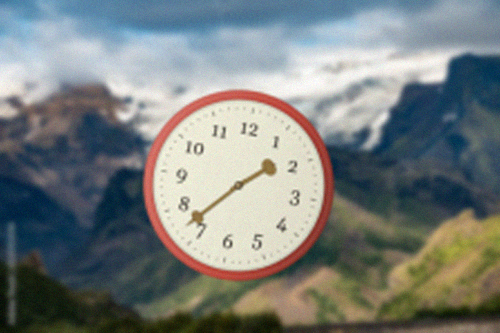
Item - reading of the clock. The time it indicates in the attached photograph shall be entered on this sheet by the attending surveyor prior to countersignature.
1:37
